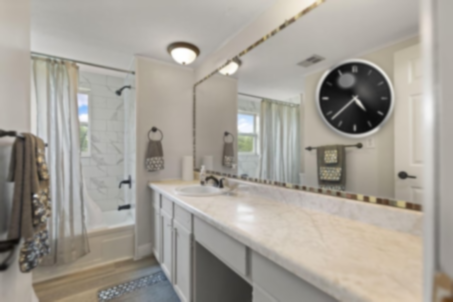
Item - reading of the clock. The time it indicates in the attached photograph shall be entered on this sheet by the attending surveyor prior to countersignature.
4:38
